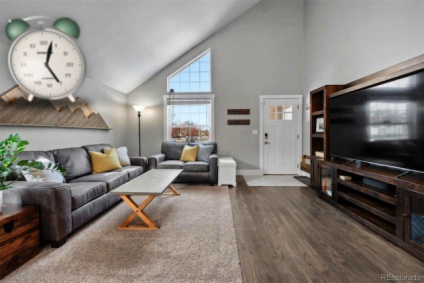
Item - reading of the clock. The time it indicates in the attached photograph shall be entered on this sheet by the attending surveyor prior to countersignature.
5:03
